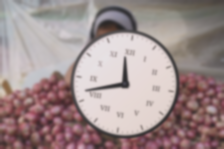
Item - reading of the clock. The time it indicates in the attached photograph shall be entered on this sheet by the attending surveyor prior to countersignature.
11:42
